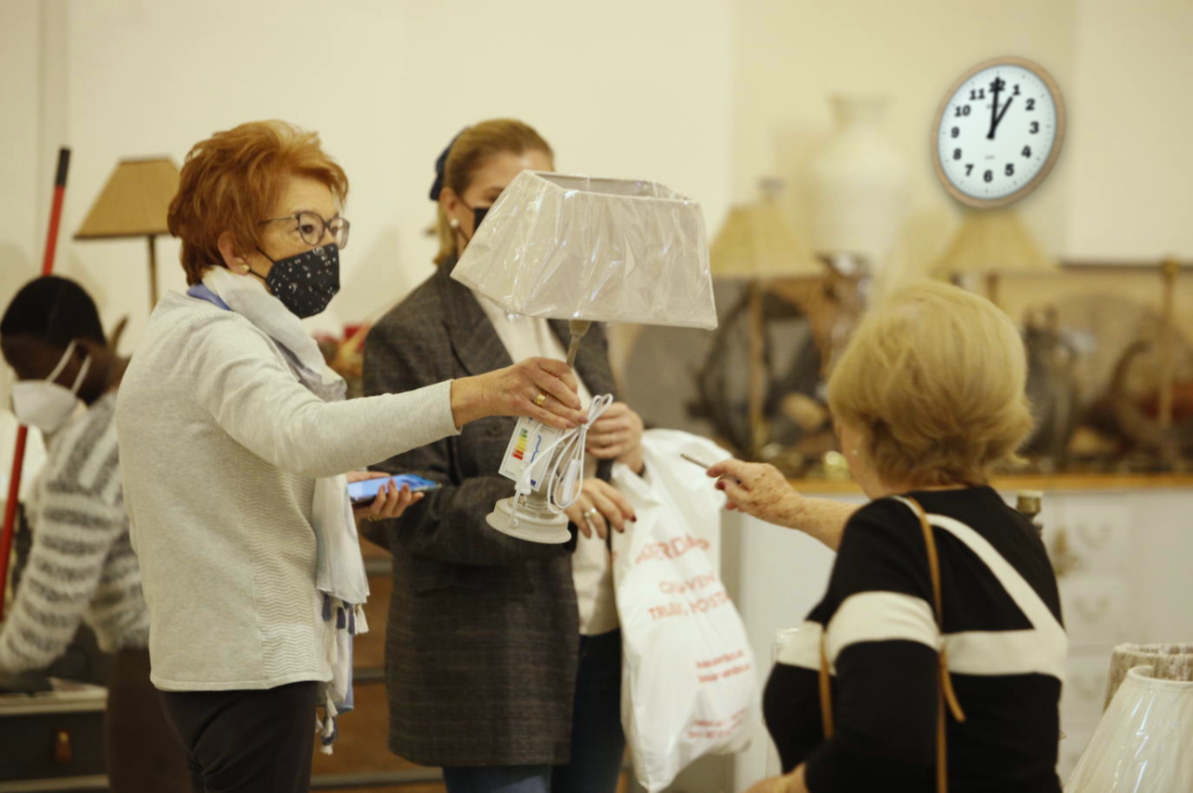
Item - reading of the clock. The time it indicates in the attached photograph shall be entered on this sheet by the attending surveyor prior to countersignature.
1:00
